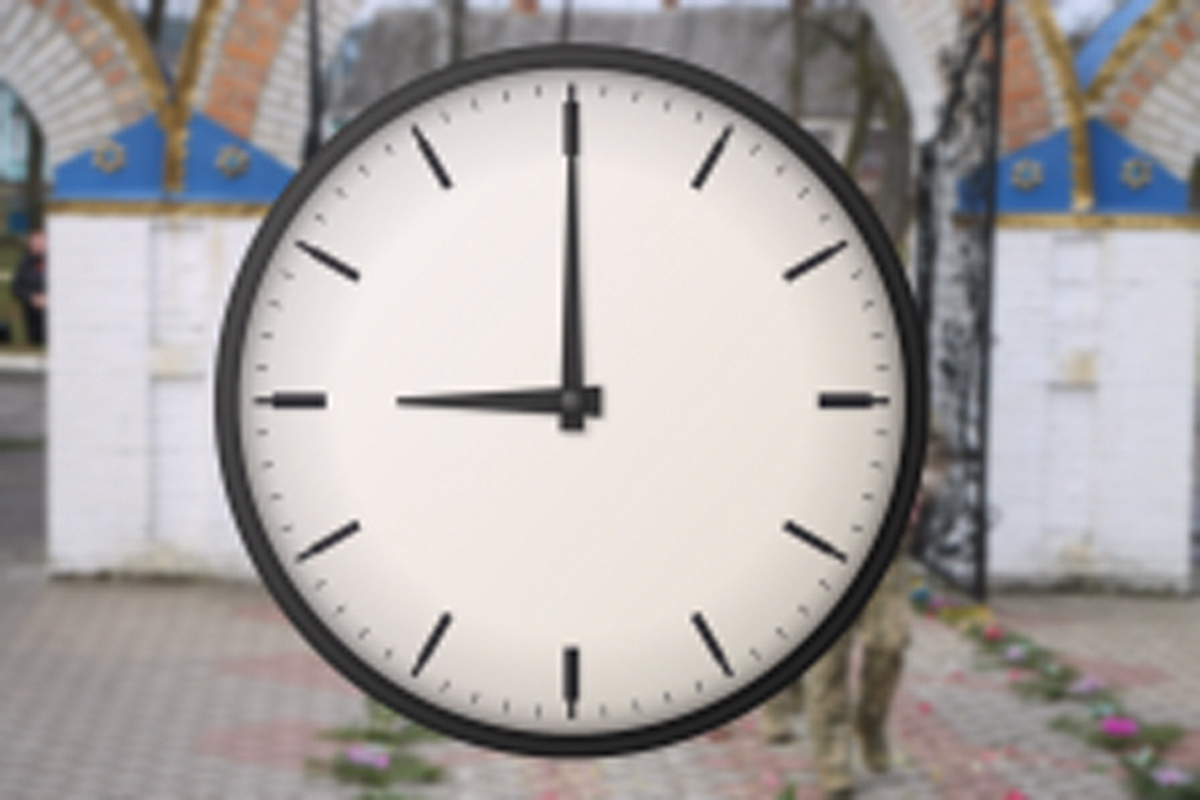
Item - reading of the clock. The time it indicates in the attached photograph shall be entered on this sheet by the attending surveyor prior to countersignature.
9:00
